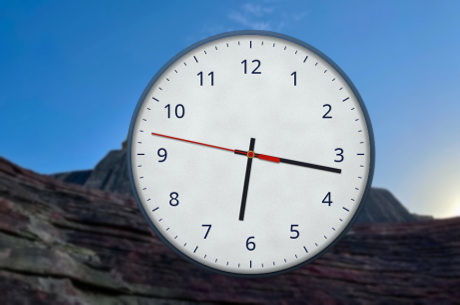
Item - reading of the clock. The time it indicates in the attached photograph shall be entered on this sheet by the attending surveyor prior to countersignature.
6:16:47
